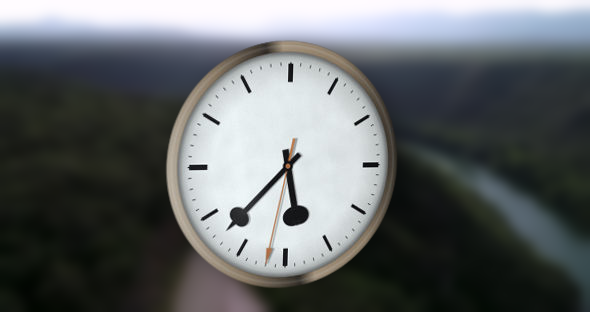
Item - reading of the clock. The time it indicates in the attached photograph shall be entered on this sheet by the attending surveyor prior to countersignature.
5:37:32
